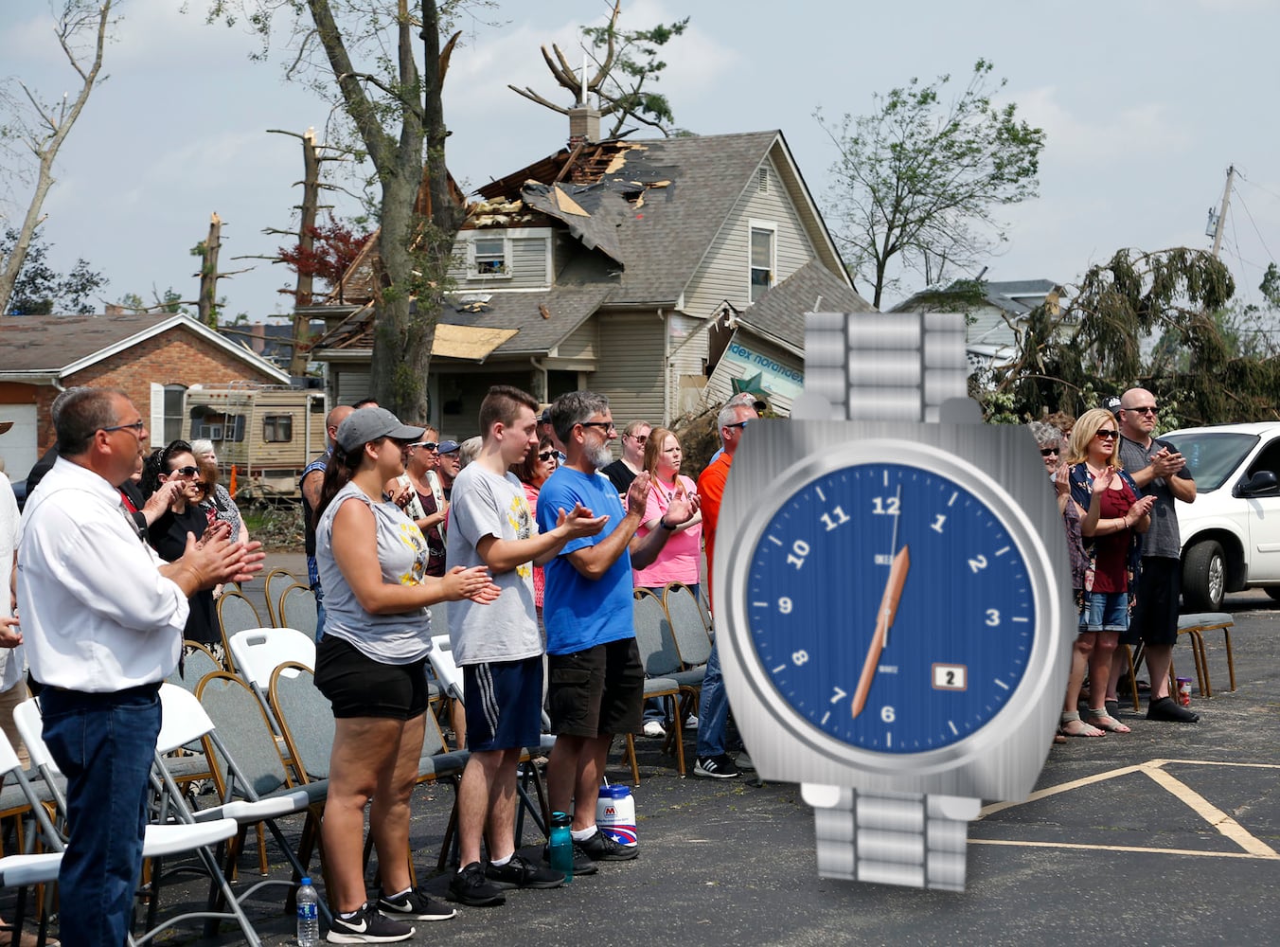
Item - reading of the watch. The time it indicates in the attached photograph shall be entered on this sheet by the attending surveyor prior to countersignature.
12:33:01
